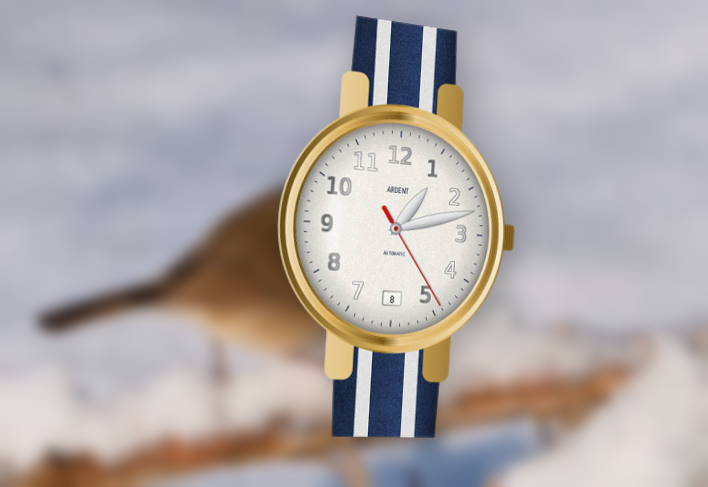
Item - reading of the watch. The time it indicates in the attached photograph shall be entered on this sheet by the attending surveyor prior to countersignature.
1:12:24
